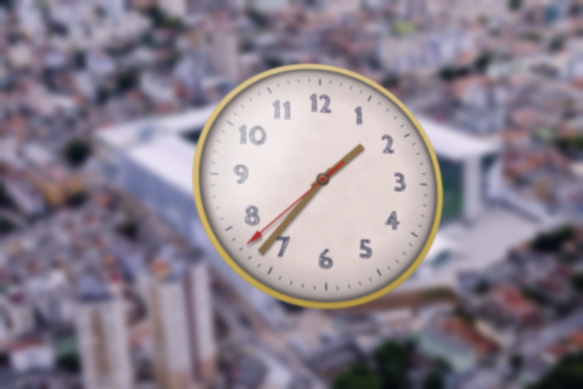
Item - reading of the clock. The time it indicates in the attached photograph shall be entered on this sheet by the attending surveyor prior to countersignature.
1:36:38
